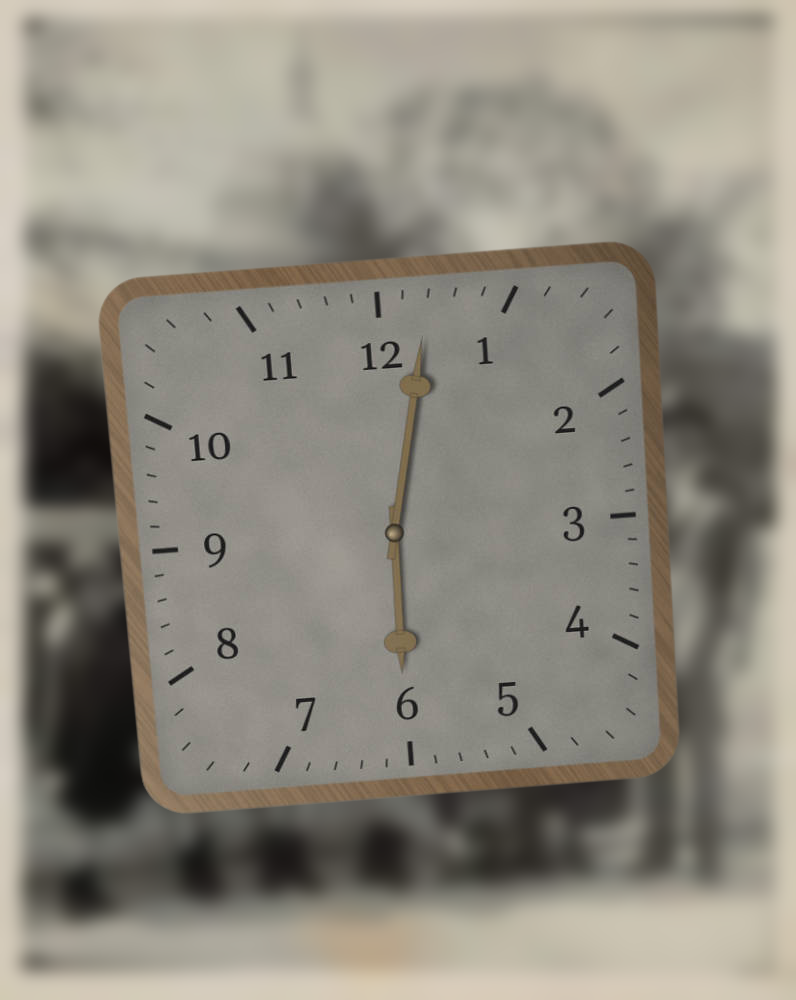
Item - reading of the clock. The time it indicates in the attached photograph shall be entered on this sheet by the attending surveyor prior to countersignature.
6:02
